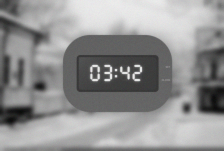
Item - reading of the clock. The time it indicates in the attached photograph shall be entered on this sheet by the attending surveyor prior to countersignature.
3:42
